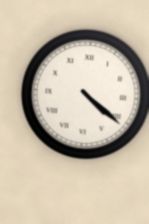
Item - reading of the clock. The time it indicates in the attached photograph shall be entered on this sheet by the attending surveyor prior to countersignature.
4:21
